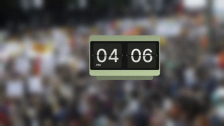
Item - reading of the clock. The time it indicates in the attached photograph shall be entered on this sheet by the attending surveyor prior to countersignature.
4:06
